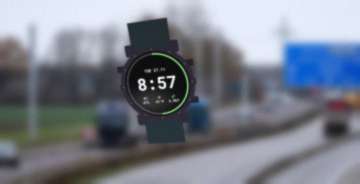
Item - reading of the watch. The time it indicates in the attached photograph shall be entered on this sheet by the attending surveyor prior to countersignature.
8:57
